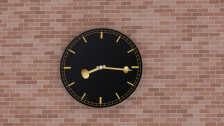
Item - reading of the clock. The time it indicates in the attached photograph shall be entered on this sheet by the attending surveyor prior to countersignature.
8:16
